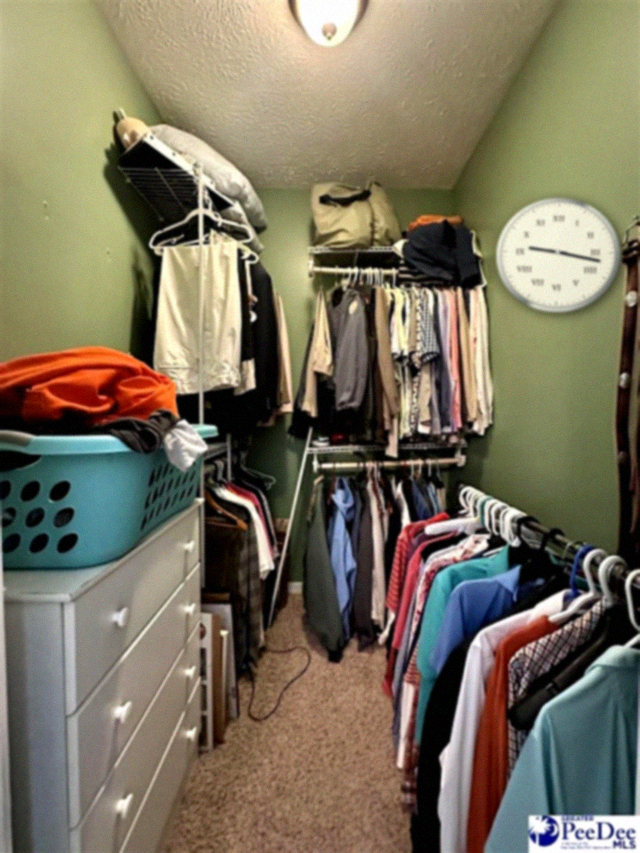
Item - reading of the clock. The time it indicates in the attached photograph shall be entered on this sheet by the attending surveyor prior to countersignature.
9:17
